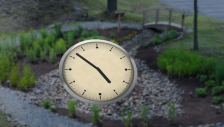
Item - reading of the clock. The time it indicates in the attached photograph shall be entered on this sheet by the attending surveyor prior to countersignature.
4:52
